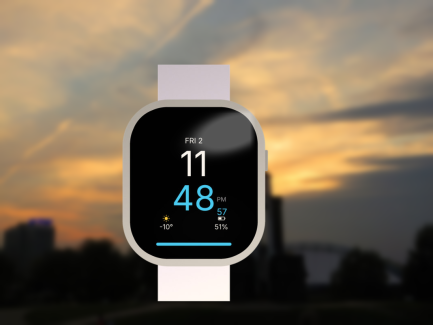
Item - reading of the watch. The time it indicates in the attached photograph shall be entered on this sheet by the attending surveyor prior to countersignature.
11:48:57
